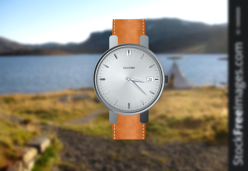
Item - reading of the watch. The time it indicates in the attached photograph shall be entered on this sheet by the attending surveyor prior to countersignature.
3:22
